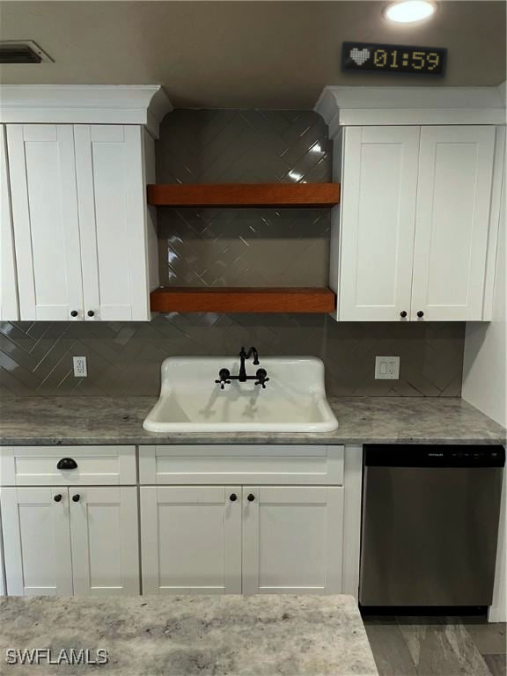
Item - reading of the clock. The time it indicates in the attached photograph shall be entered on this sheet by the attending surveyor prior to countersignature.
1:59
